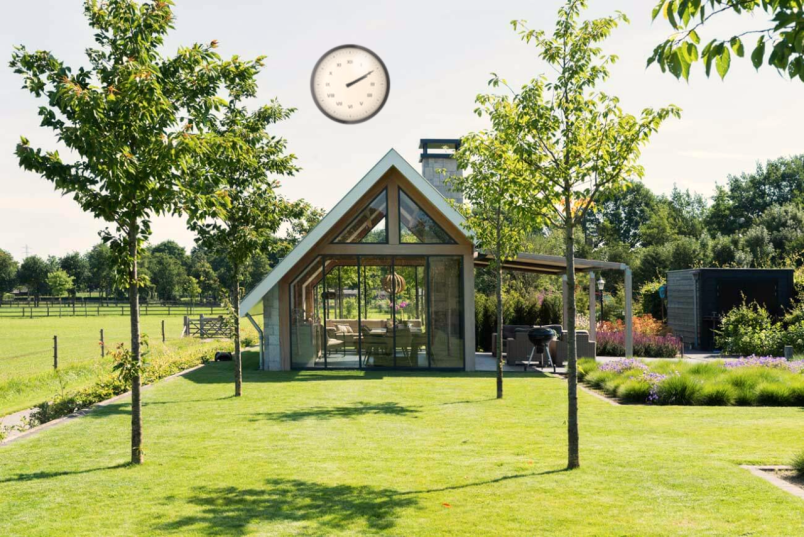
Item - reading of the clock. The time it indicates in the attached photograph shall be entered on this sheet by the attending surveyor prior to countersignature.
2:10
